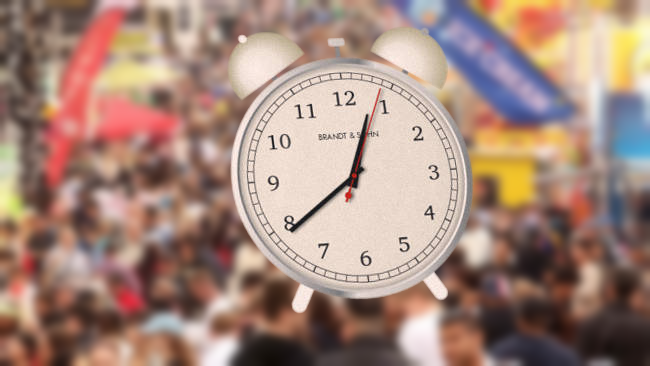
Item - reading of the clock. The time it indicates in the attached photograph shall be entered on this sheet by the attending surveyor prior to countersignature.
12:39:04
